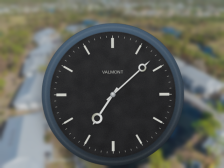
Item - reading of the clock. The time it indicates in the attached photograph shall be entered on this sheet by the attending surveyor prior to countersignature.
7:08
